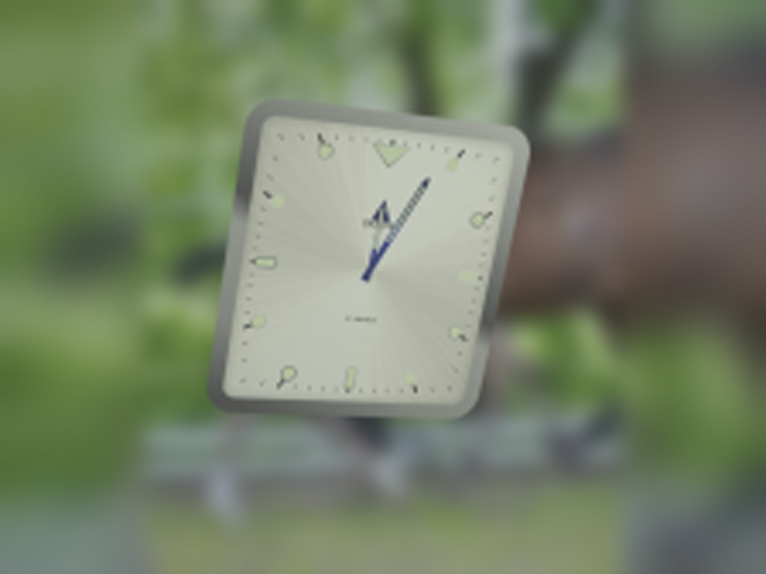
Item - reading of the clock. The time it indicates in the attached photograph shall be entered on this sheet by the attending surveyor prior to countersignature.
12:04
